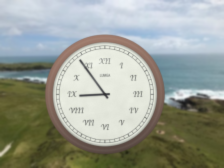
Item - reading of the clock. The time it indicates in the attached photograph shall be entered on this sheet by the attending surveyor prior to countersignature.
8:54
